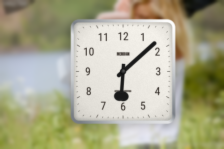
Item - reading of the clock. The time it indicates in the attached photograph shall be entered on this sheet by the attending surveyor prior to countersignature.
6:08
